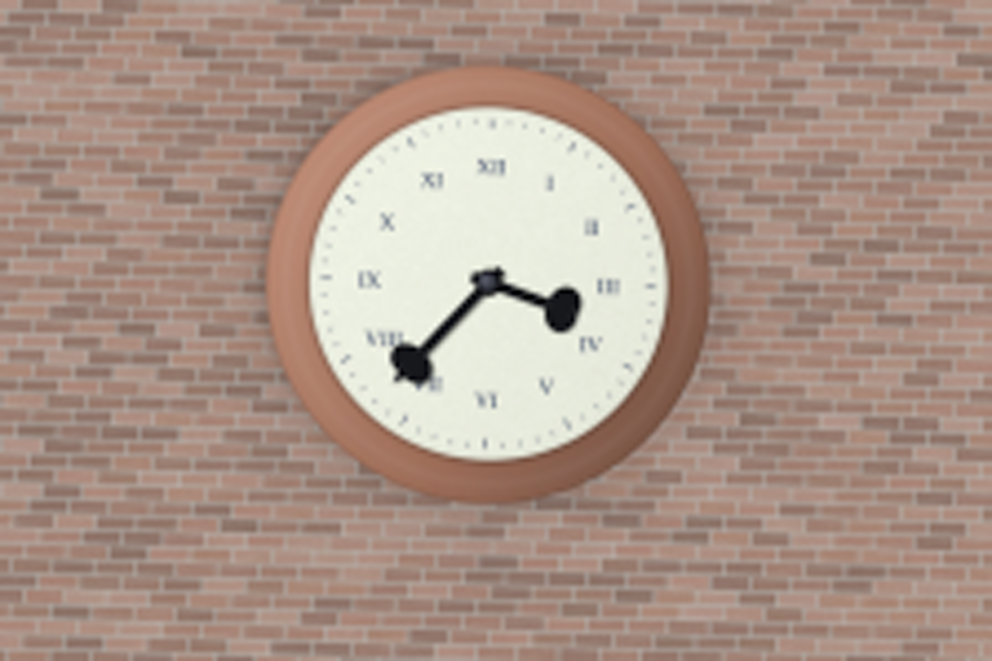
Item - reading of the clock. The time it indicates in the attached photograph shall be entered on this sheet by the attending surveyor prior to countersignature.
3:37
